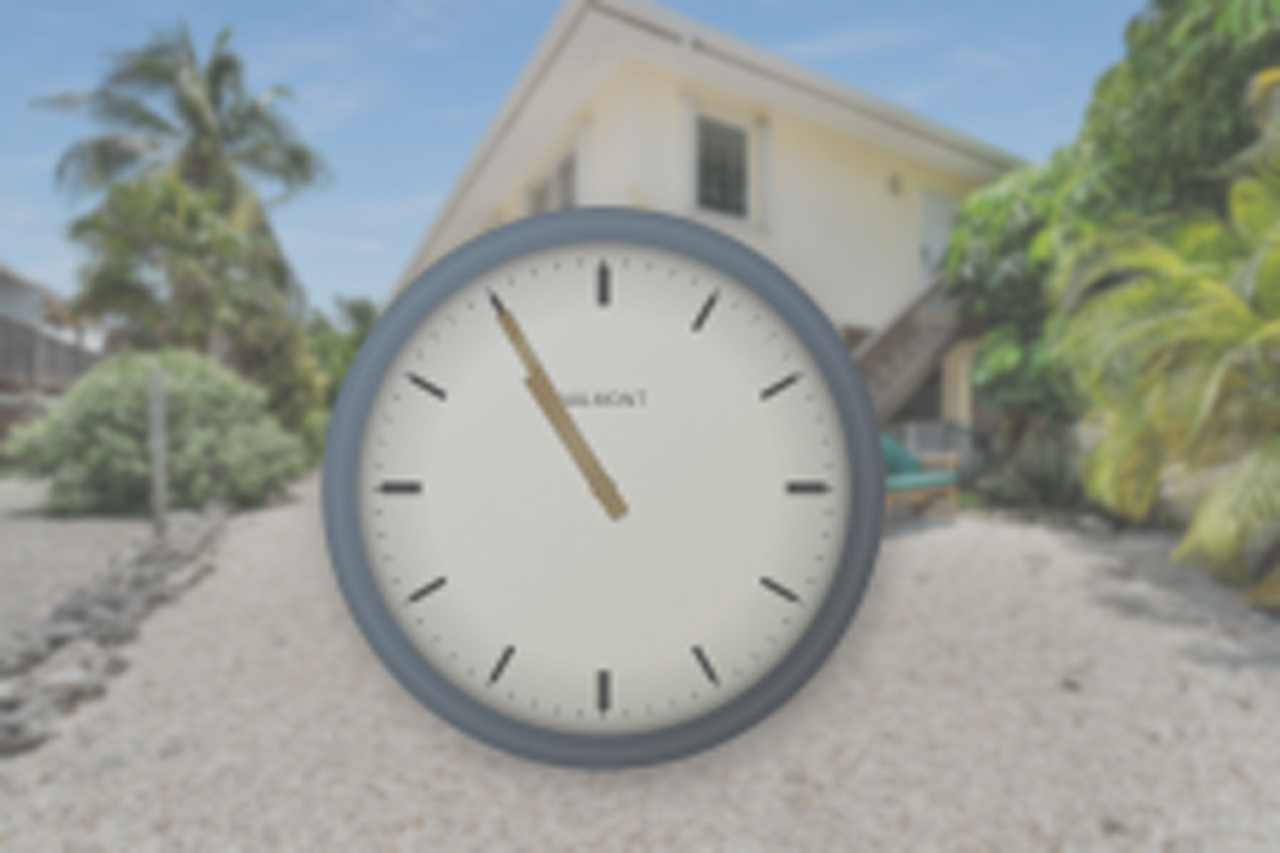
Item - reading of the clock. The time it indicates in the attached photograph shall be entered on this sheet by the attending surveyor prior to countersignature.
10:55
